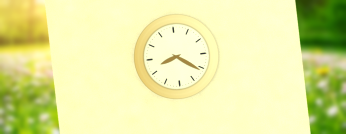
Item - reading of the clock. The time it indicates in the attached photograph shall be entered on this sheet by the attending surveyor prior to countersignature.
8:21
